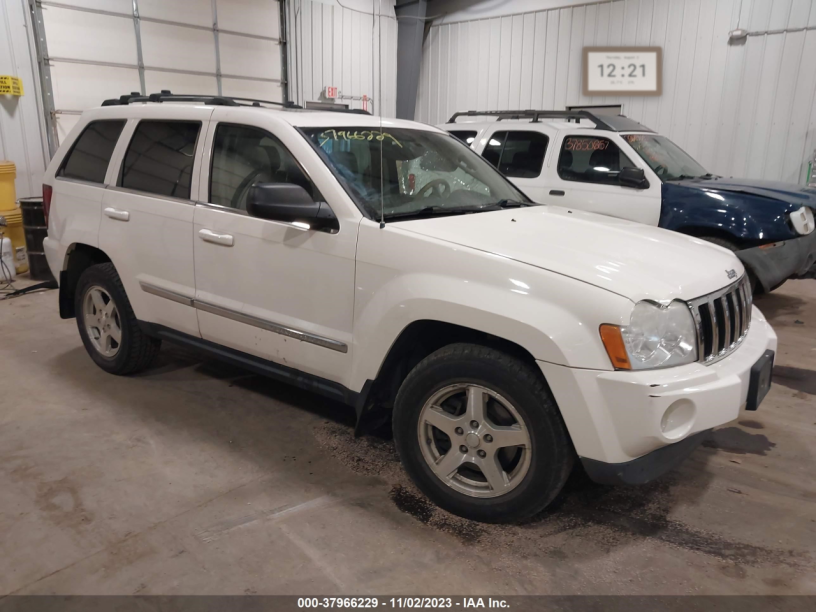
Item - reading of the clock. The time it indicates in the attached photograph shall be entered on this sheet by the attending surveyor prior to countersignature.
12:21
